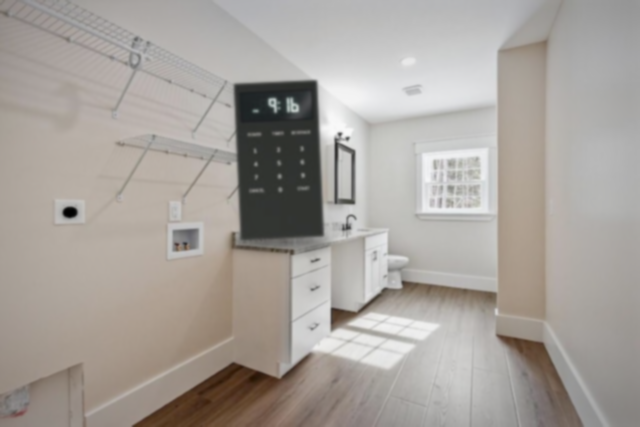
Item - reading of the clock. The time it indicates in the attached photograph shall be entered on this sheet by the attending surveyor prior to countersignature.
9:16
